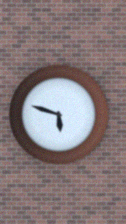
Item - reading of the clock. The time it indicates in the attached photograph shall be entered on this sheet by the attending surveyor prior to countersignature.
5:48
